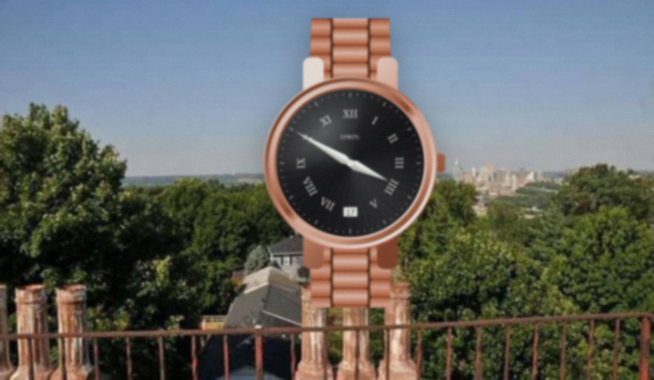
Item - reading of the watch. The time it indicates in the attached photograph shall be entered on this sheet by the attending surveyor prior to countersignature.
3:50
